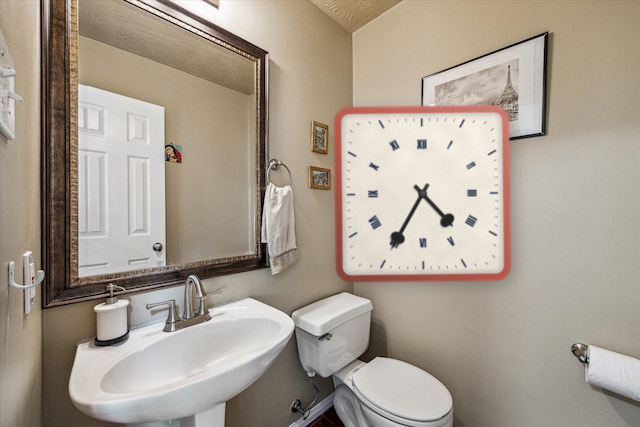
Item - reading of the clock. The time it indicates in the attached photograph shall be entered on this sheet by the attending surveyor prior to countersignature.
4:35
